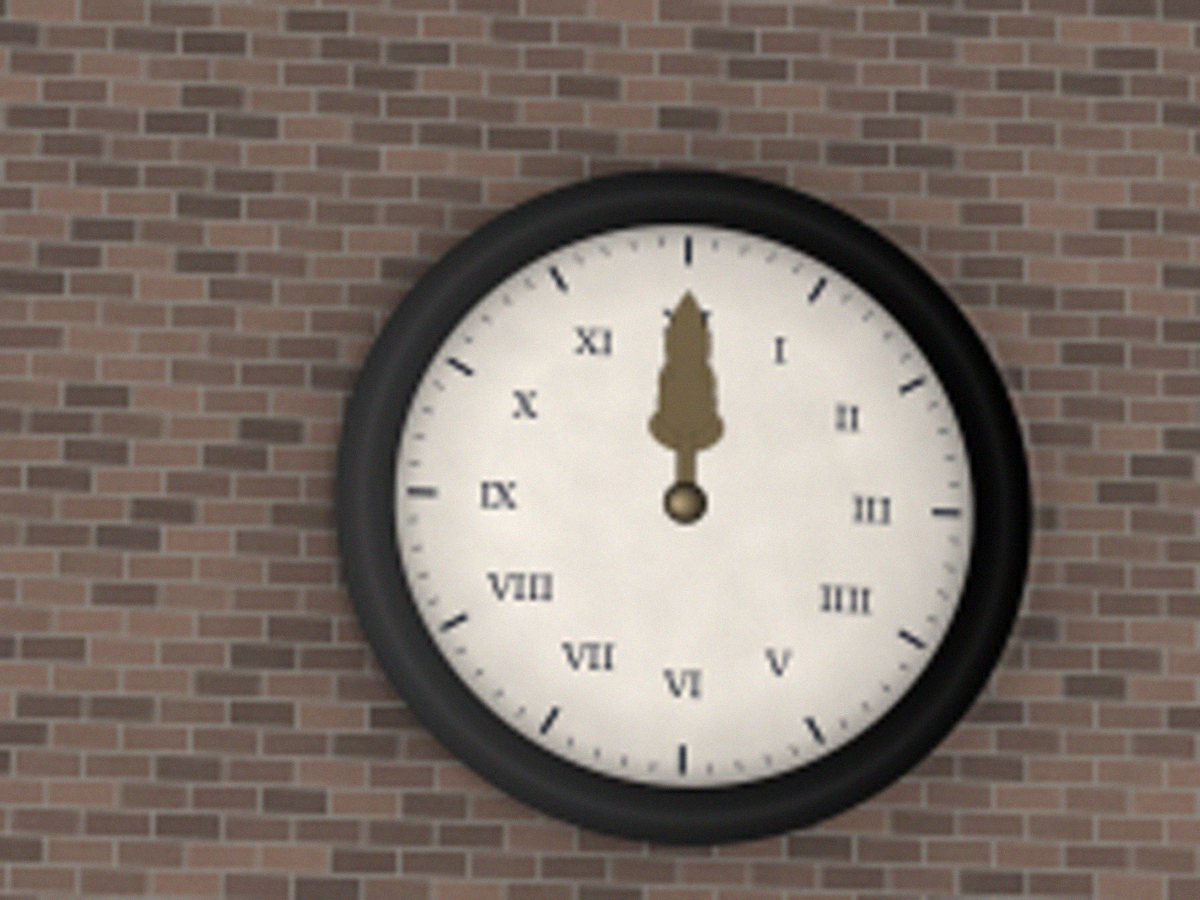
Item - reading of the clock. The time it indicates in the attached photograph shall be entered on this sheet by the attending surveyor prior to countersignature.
12:00
